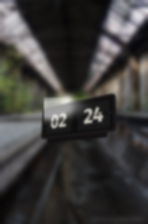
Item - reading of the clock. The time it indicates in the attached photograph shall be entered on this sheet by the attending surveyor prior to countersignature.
2:24
